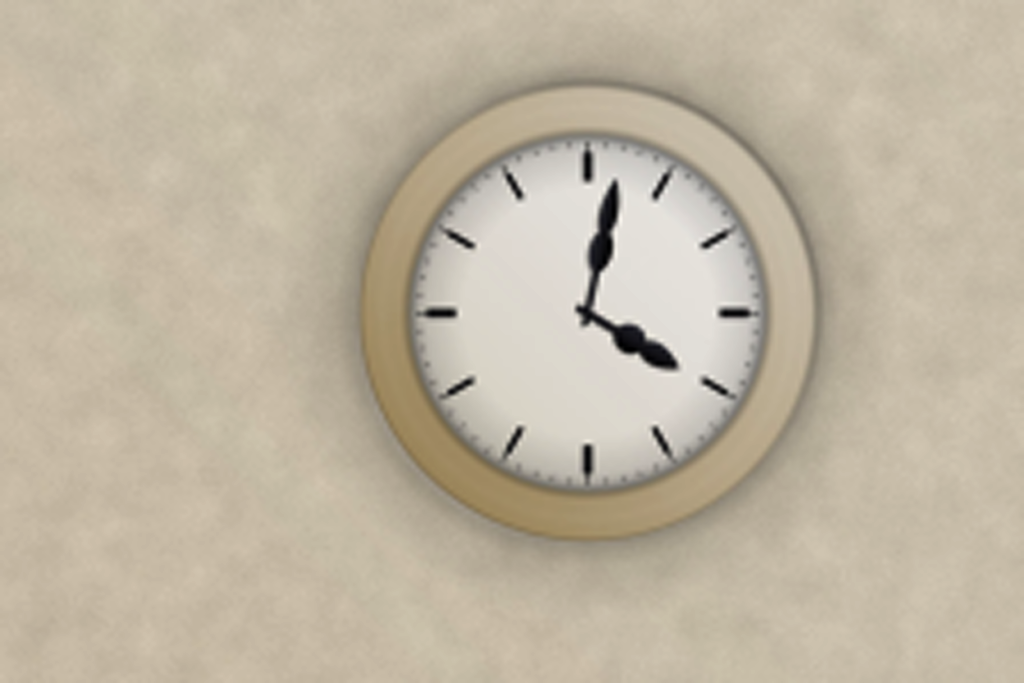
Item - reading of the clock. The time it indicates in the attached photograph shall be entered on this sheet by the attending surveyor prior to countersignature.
4:02
